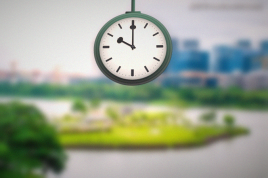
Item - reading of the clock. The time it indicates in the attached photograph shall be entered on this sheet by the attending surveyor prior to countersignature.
10:00
